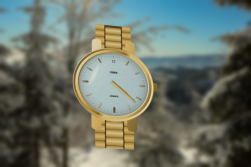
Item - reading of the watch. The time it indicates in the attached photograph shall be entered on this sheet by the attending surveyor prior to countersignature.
4:22
